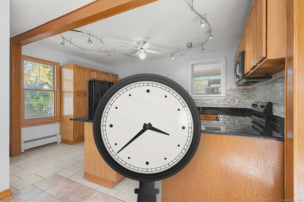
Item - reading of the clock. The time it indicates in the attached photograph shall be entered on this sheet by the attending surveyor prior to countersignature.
3:38
